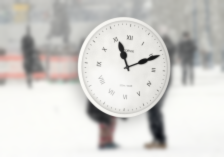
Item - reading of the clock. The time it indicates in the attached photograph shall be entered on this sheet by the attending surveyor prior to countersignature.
11:11
